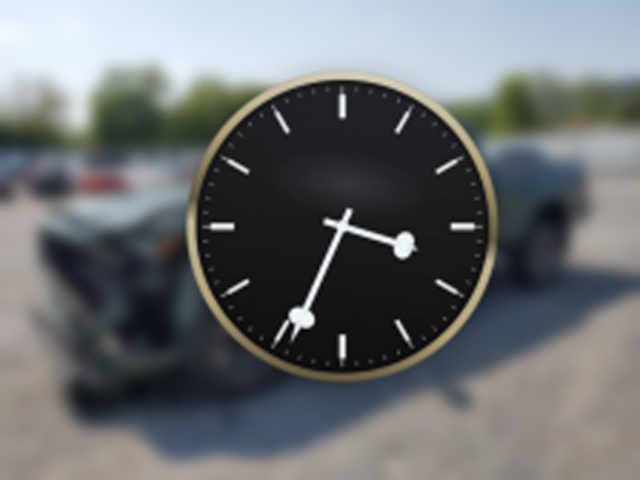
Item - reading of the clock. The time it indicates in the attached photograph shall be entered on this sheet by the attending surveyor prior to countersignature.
3:34
